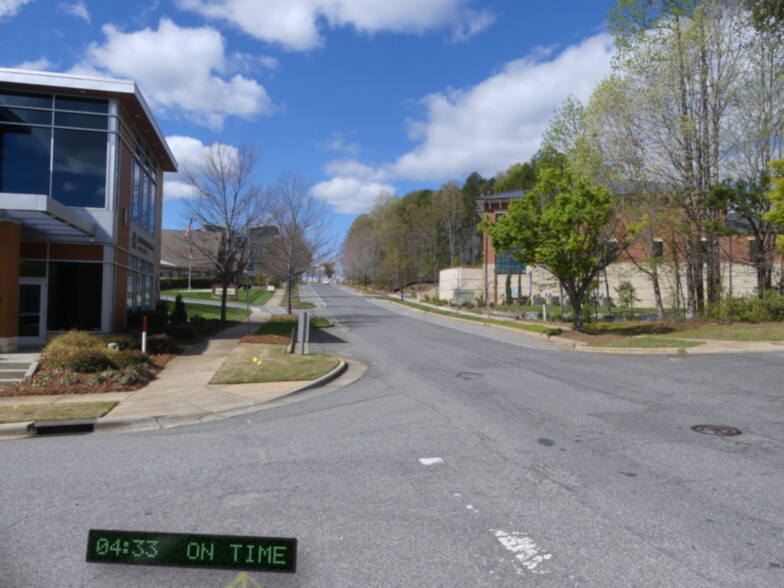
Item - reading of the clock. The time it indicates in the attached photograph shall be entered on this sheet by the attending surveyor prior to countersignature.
4:33
